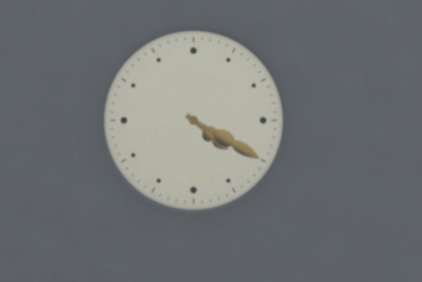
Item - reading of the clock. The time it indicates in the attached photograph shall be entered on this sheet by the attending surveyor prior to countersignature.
4:20
